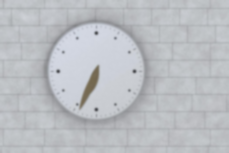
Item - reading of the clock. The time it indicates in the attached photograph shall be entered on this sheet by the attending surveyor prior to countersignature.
6:34
